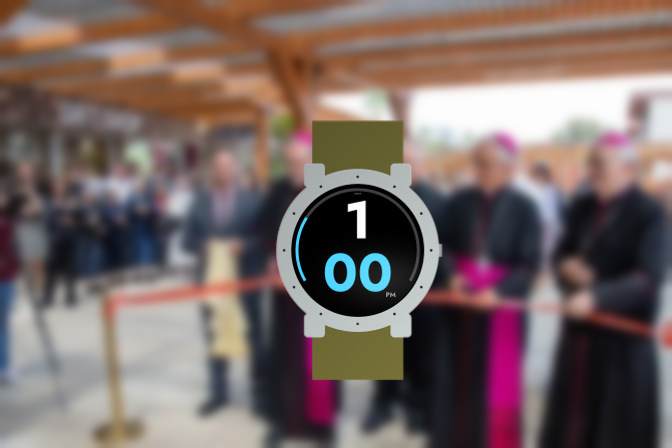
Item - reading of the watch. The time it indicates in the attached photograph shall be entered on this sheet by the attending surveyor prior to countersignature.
1:00
